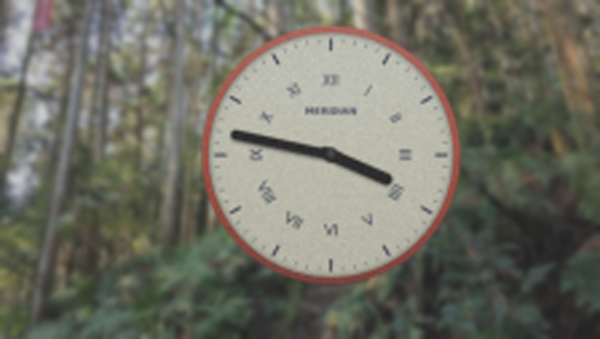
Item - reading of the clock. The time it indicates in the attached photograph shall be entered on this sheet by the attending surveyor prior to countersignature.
3:47
